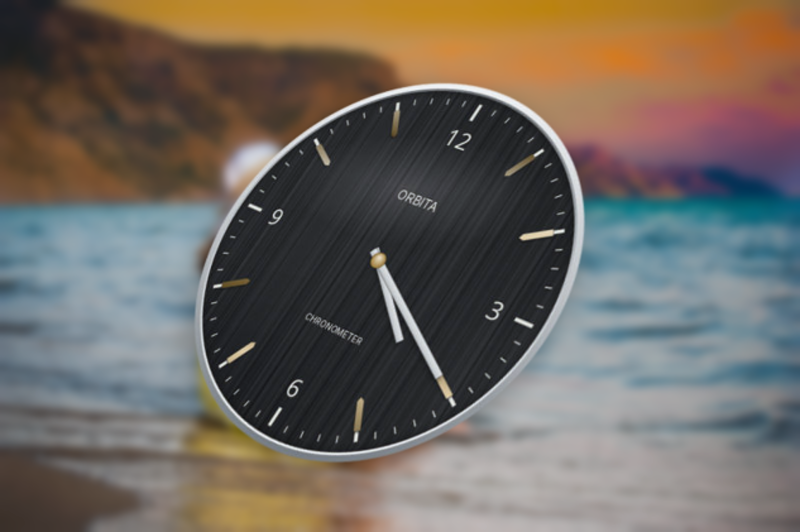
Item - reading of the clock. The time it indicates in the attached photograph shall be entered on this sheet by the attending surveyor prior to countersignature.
4:20
